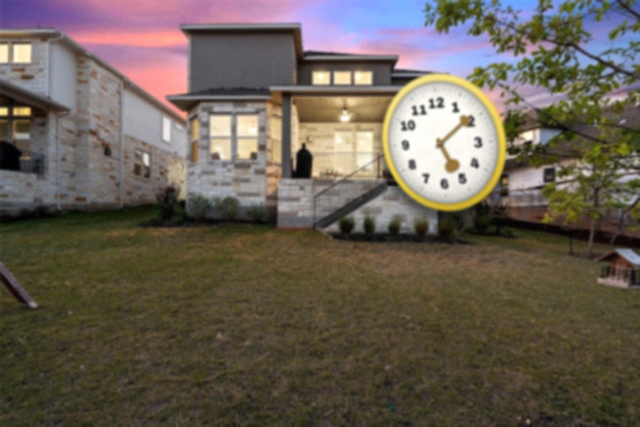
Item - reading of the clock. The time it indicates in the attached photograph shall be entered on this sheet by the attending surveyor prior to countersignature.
5:09
